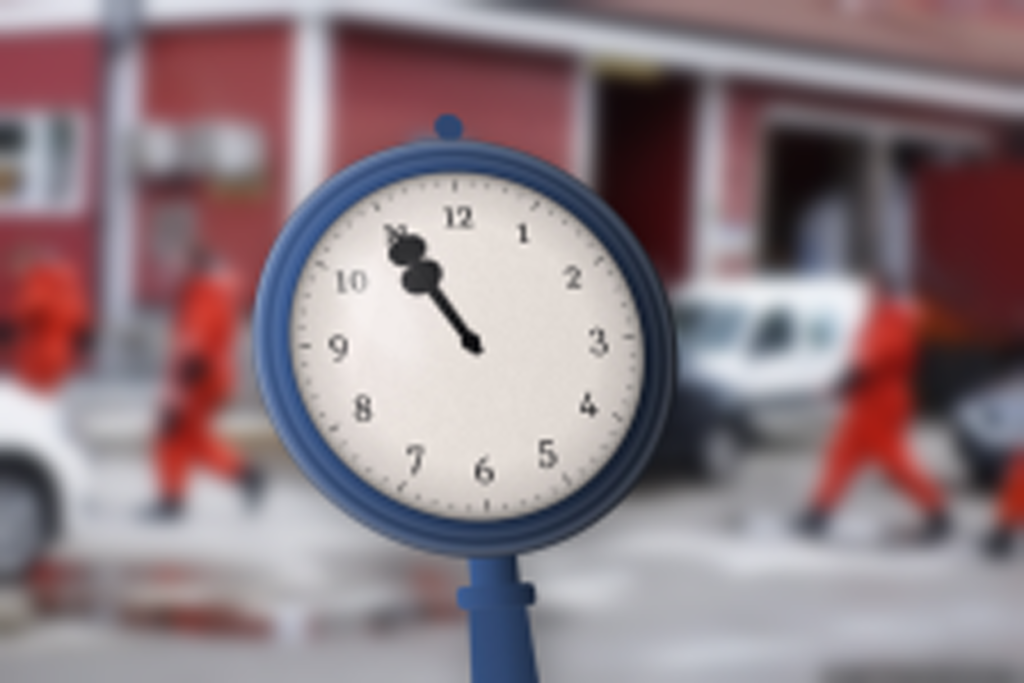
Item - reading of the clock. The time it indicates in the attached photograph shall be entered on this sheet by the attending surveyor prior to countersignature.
10:55
